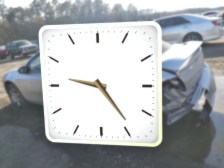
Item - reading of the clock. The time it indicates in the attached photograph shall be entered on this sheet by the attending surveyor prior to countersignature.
9:24
